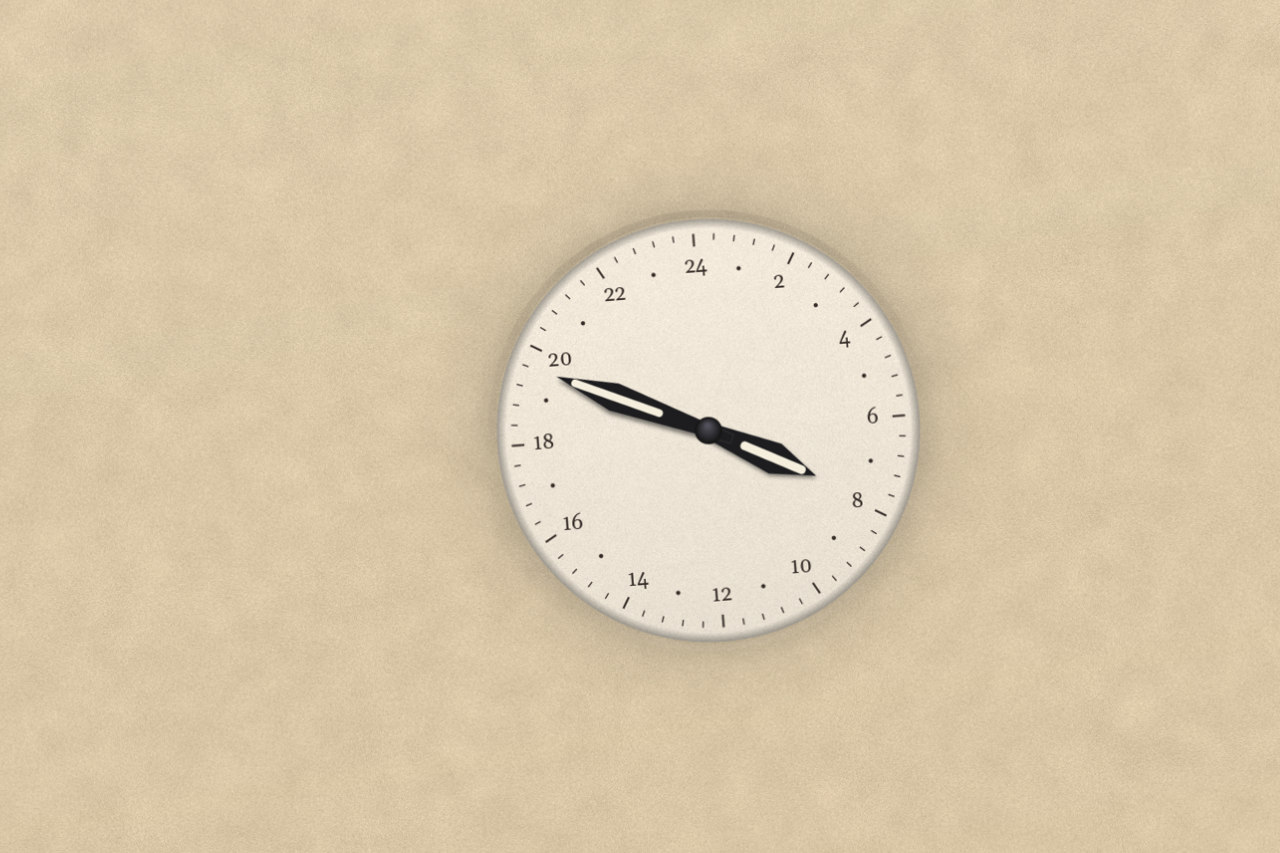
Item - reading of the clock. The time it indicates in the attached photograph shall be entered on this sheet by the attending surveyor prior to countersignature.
7:49
